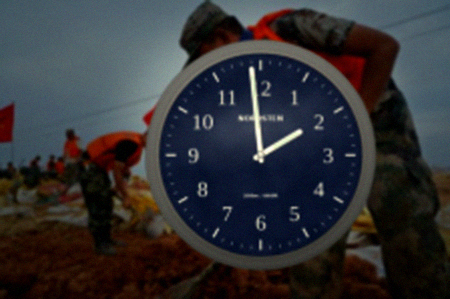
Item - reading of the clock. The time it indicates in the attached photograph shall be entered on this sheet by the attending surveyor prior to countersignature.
1:59
